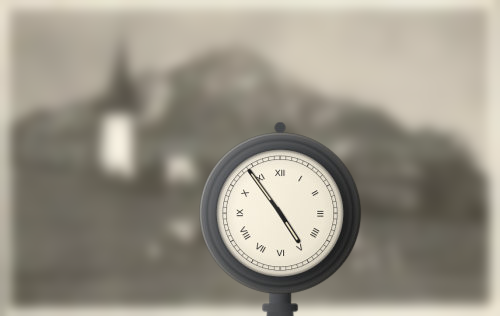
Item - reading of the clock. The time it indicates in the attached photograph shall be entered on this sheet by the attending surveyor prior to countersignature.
4:54
